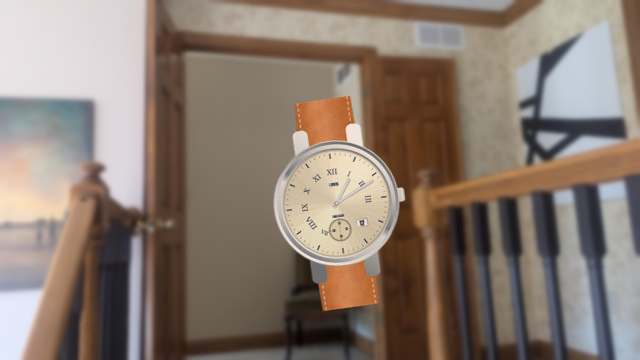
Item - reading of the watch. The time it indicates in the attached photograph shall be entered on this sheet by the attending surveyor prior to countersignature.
1:11
